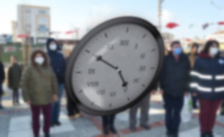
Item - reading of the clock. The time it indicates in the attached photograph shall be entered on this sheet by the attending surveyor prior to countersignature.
4:50
